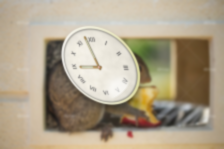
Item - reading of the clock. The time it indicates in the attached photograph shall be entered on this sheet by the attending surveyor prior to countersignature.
8:58
